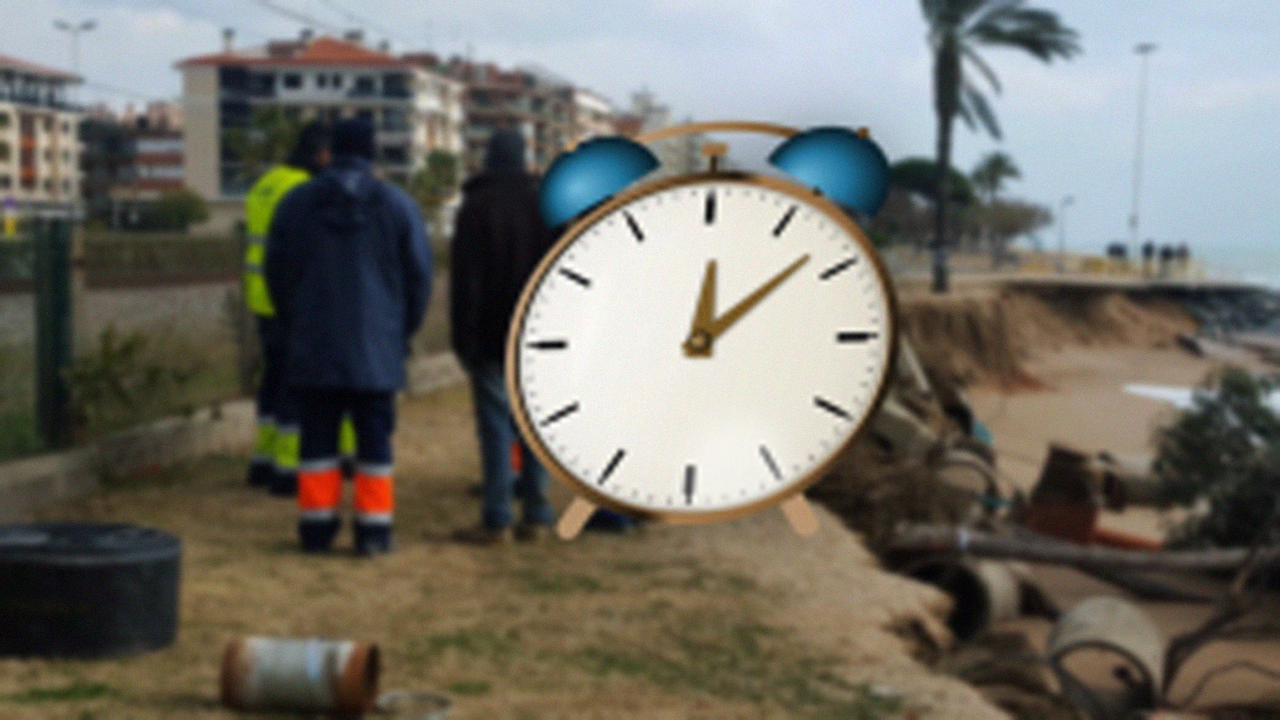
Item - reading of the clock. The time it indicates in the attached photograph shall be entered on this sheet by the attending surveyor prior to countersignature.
12:08
